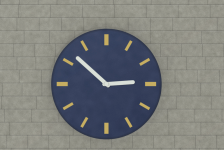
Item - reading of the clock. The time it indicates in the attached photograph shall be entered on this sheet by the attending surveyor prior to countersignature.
2:52
